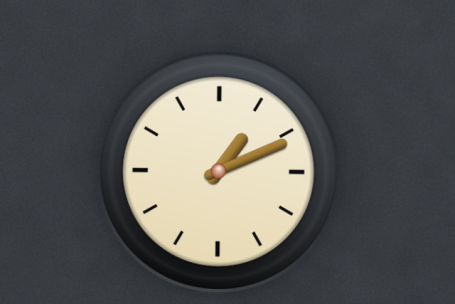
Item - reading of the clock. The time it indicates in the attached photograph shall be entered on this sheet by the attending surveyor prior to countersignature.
1:11
